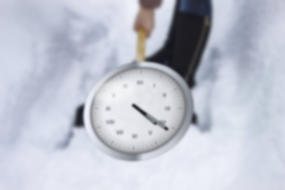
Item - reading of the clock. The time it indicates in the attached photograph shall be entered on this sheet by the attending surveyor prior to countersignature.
4:21
